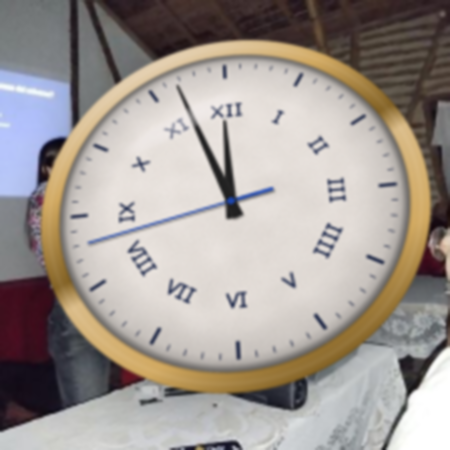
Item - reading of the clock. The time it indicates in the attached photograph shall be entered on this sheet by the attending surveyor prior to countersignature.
11:56:43
